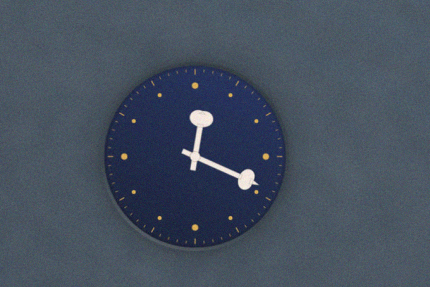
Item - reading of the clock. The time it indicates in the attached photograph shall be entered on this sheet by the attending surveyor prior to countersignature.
12:19
